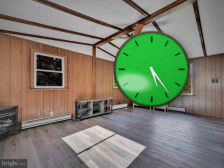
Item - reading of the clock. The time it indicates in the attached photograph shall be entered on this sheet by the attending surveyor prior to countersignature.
5:24
